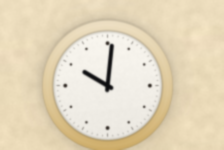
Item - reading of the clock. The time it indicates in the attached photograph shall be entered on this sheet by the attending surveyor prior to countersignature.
10:01
